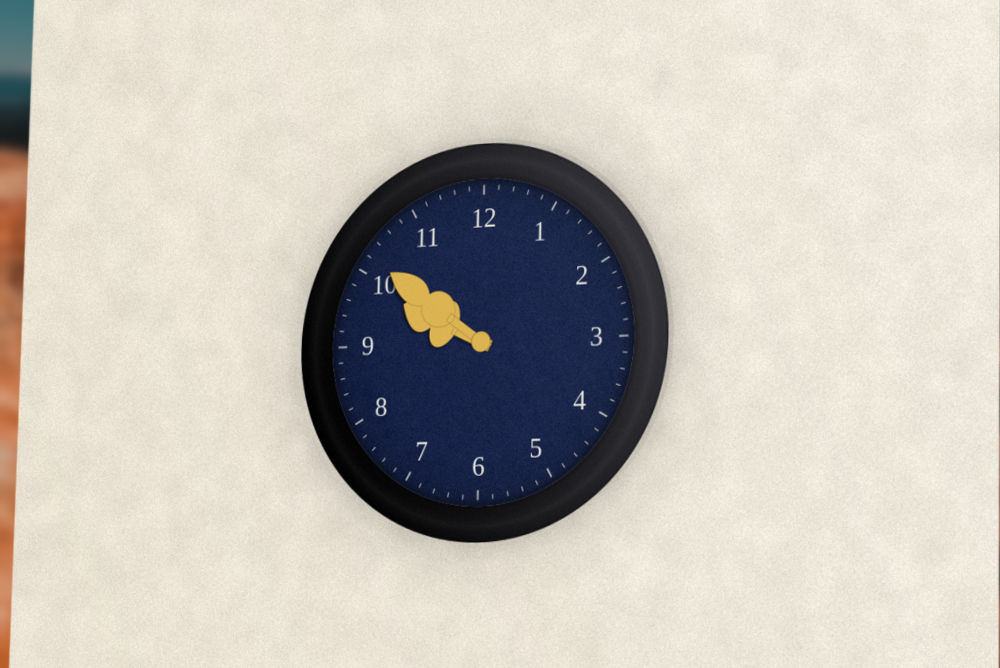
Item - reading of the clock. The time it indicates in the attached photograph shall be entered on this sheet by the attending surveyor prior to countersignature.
9:51
